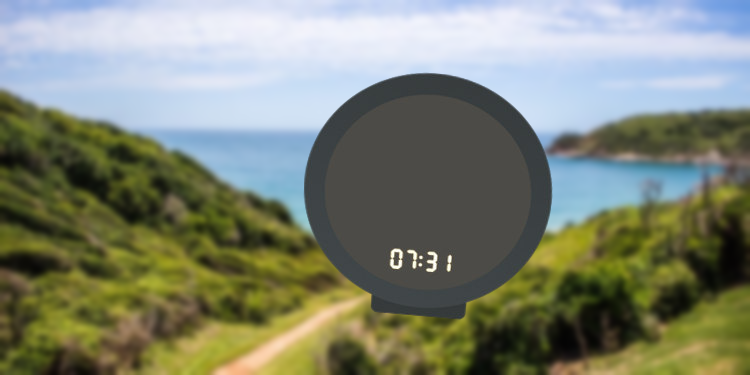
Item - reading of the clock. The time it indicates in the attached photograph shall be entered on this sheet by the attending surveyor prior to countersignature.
7:31
